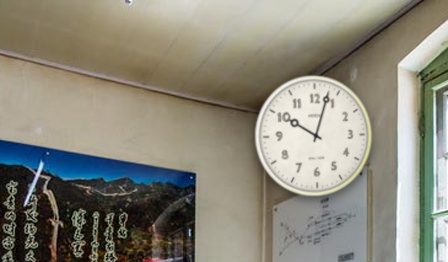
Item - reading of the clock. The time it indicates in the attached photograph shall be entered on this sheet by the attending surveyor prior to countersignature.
10:03
